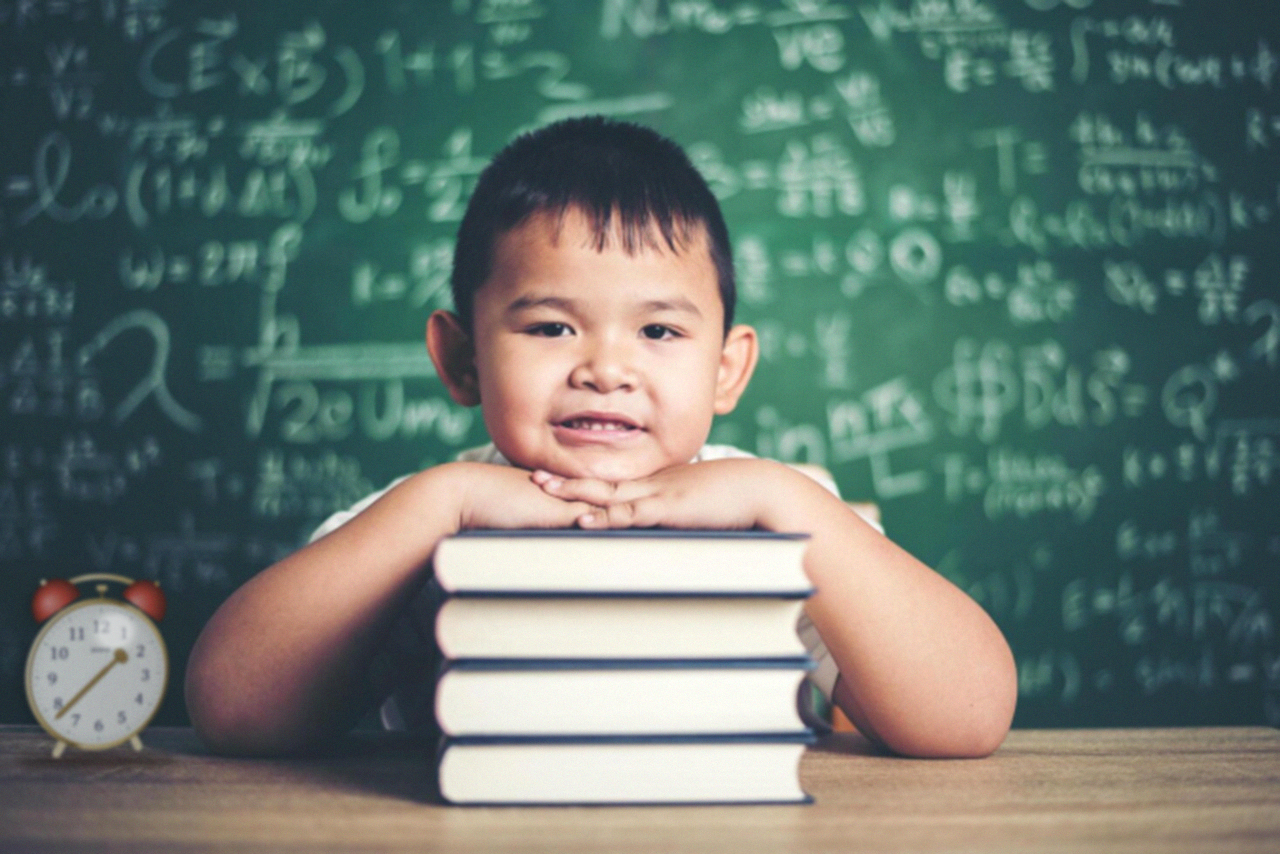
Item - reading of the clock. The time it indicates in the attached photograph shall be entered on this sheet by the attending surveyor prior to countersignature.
1:38
